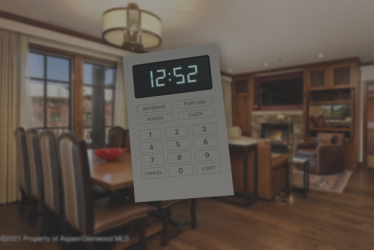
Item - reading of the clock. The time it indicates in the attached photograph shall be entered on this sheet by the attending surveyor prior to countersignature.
12:52
